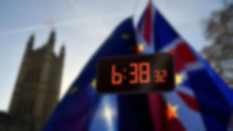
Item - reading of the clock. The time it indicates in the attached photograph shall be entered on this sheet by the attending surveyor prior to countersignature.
6:38
